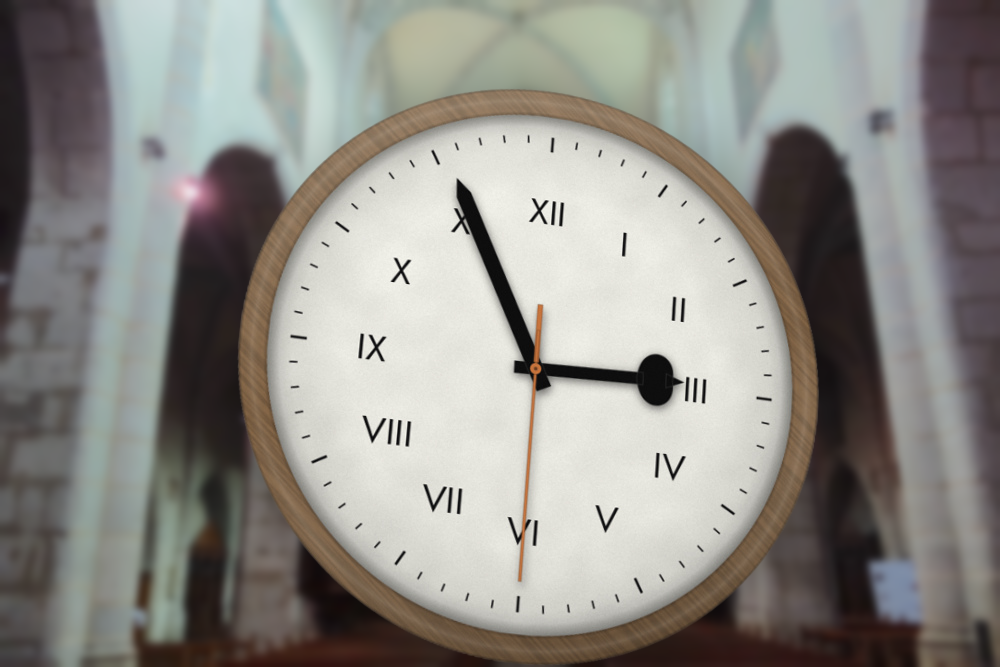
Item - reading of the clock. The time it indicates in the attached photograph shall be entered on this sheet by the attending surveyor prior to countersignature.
2:55:30
